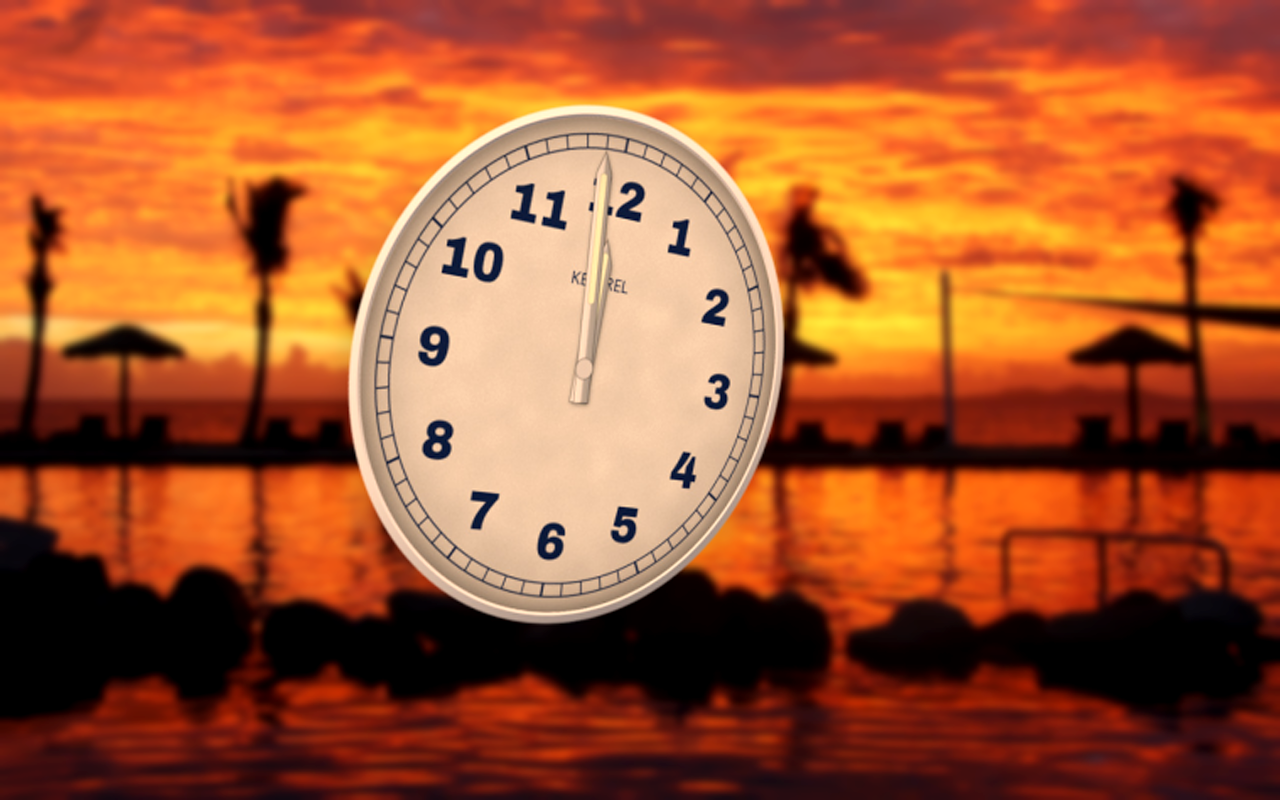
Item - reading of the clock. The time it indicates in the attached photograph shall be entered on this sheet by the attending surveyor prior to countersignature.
11:59
